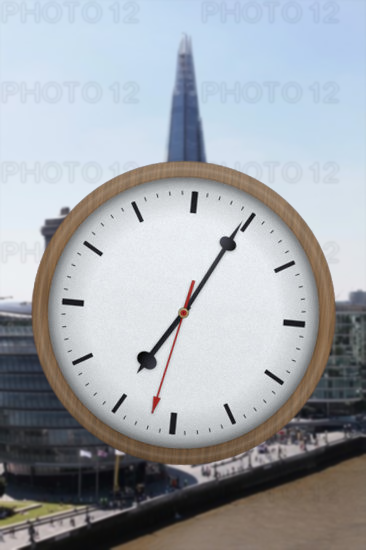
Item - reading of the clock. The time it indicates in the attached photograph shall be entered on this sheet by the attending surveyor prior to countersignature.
7:04:32
